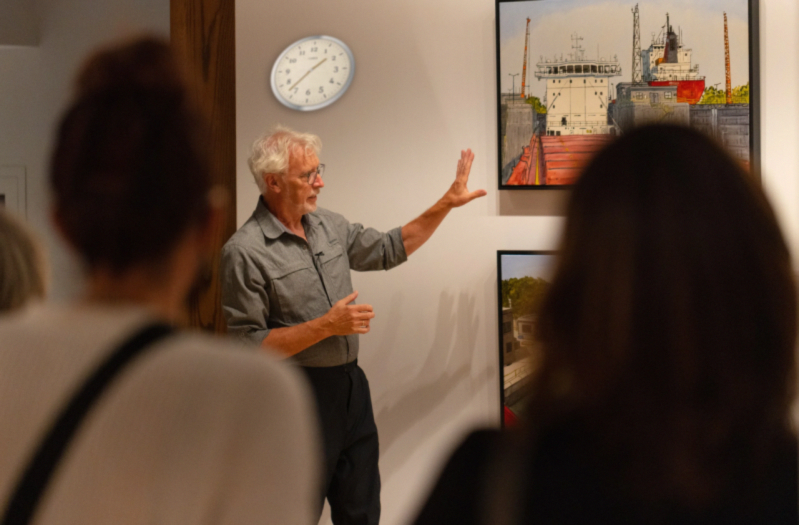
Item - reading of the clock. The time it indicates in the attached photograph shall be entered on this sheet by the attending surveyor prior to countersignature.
1:37
